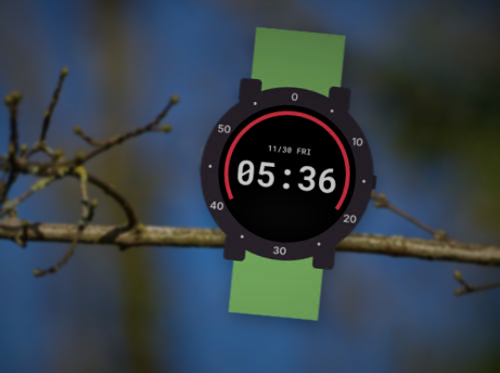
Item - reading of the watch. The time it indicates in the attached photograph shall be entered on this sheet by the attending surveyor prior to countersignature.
5:36
